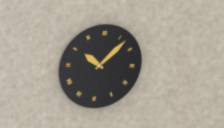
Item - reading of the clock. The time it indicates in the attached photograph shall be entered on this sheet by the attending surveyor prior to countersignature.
10:07
